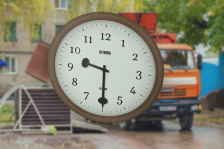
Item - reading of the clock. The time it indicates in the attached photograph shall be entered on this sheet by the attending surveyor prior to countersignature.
9:30
